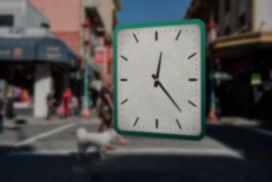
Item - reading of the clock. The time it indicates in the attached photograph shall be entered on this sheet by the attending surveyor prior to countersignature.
12:23
